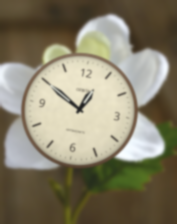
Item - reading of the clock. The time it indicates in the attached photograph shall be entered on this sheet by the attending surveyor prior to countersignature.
12:50
